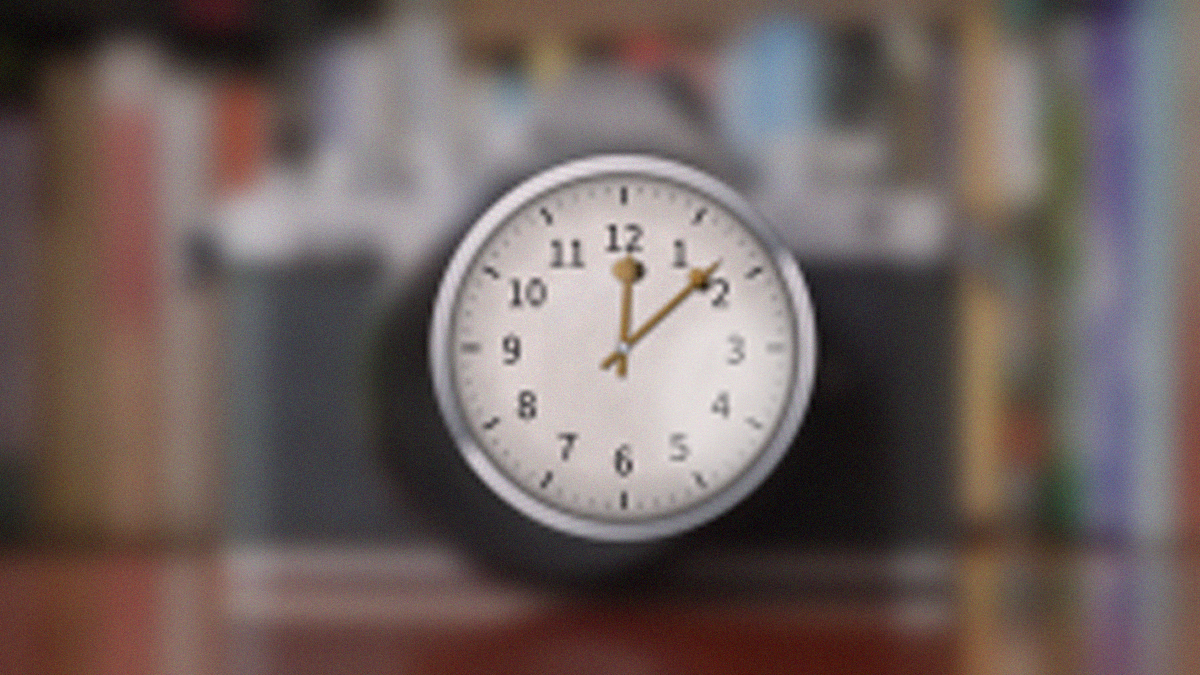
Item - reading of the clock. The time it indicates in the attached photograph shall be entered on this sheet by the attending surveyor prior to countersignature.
12:08
